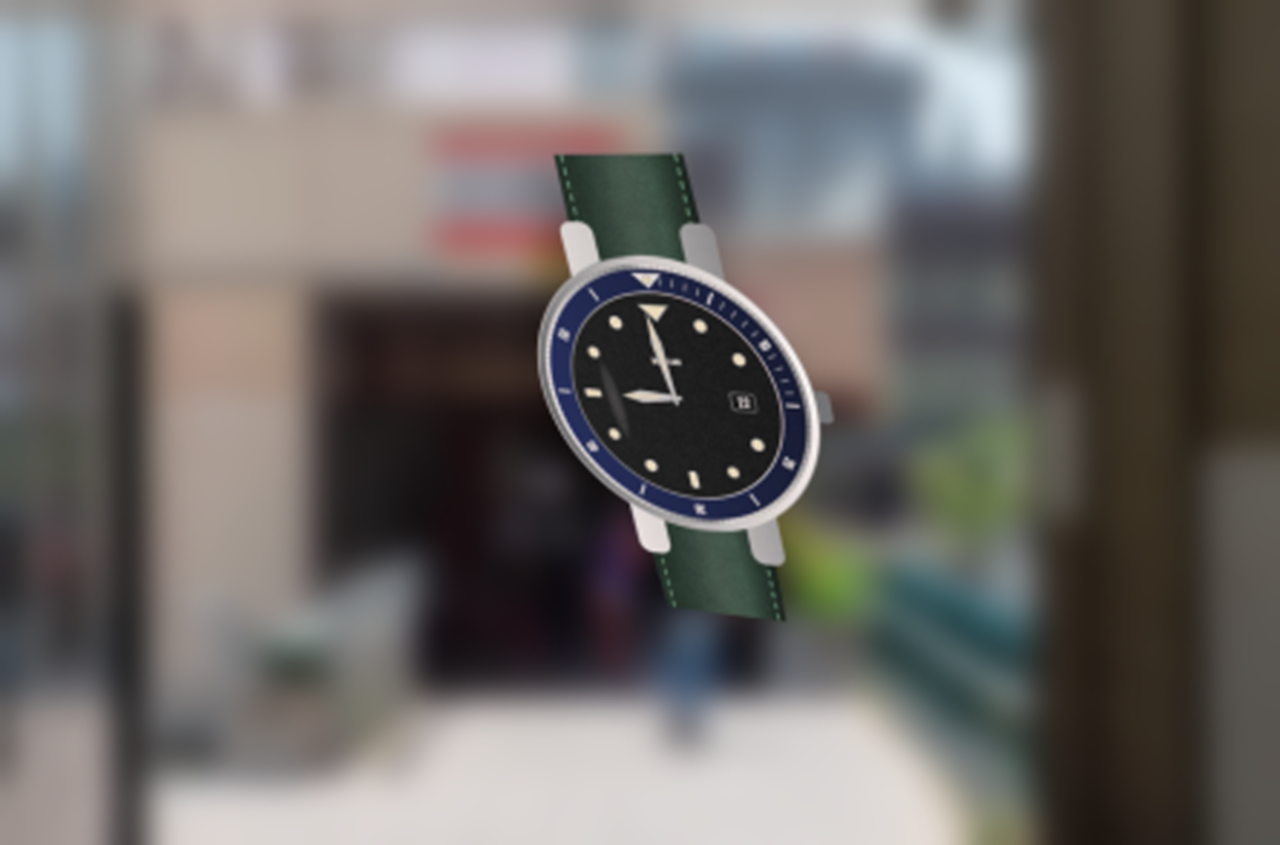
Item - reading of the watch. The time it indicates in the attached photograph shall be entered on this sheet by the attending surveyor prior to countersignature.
8:59
